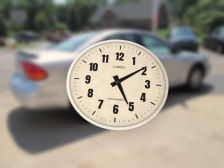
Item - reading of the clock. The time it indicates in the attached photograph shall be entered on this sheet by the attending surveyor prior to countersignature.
5:09
